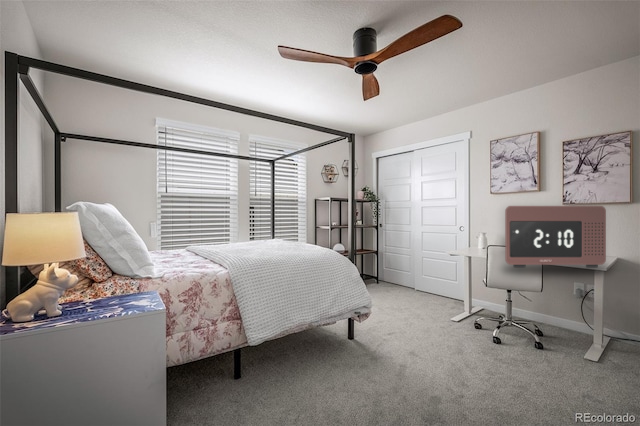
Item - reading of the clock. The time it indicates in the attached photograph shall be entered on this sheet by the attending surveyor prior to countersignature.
2:10
